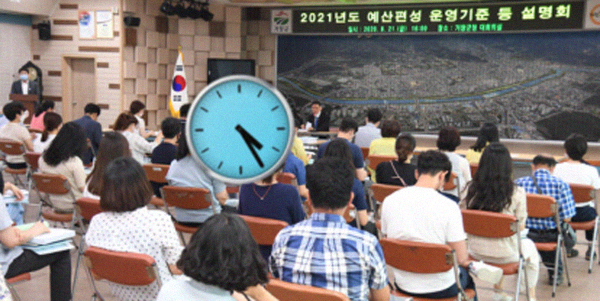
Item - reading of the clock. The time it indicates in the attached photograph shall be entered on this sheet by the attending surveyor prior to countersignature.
4:25
